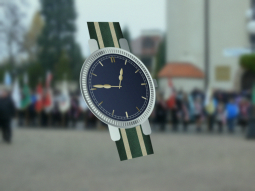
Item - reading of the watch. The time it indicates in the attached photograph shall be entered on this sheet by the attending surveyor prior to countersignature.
12:46
